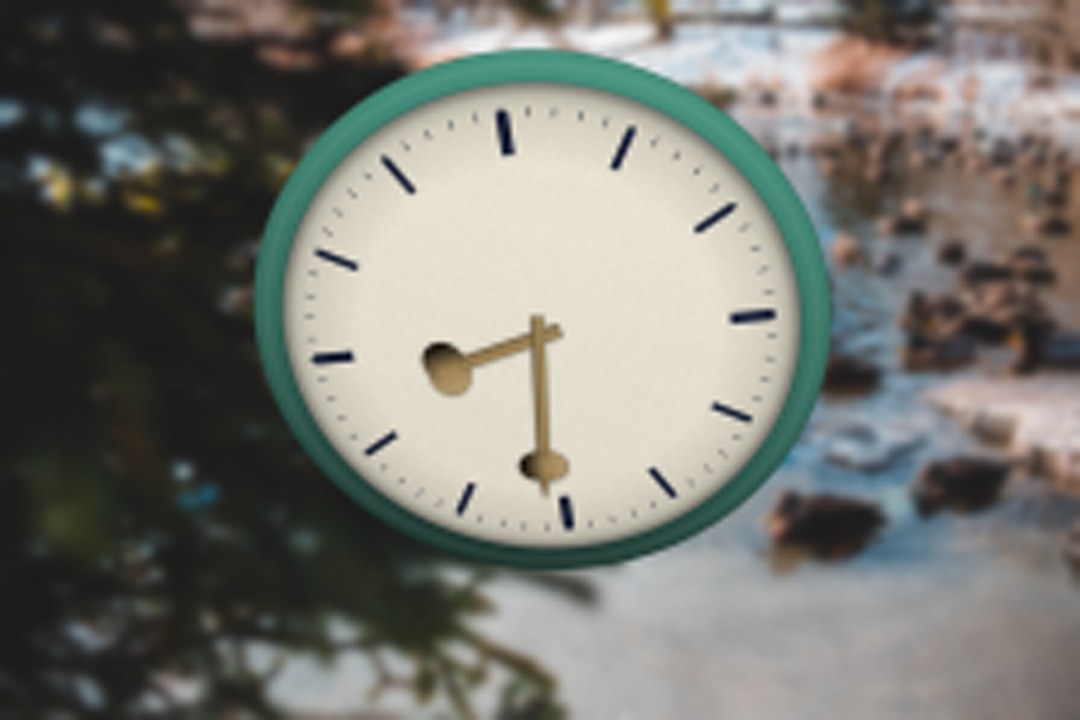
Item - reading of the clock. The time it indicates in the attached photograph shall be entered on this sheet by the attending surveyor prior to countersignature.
8:31
